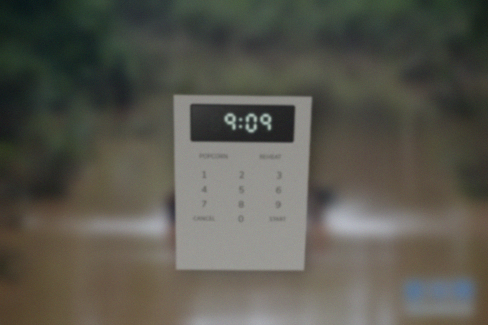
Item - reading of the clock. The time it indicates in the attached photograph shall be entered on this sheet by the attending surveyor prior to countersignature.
9:09
